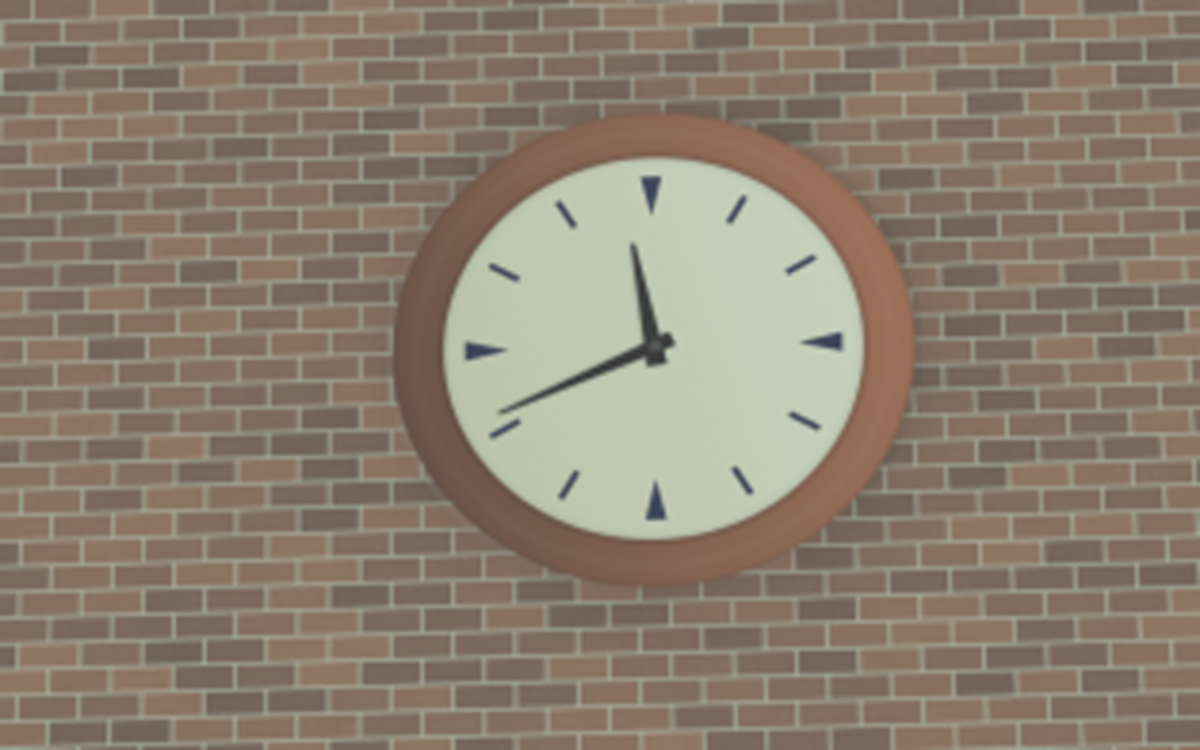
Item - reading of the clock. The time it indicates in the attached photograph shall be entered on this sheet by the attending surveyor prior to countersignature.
11:41
